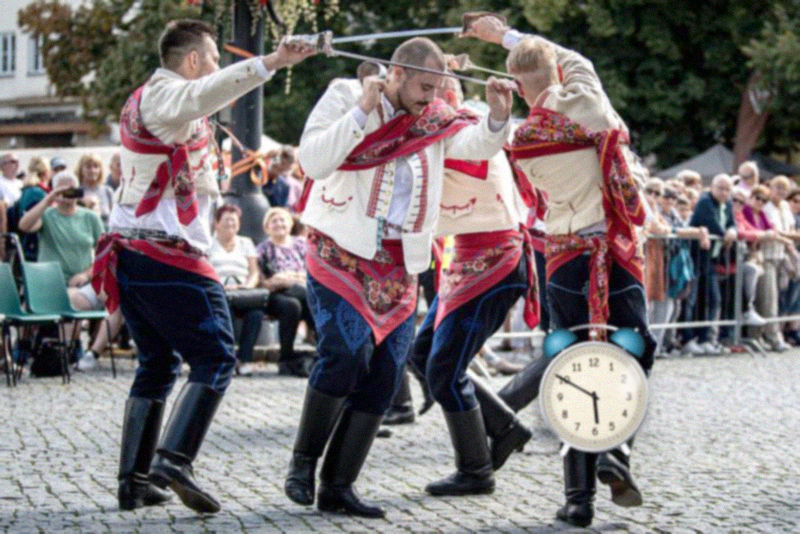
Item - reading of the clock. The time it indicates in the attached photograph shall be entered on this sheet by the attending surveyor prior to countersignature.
5:50
